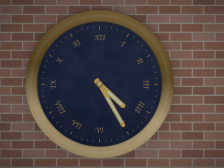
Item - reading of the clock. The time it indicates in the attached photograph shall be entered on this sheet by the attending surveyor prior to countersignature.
4:25
